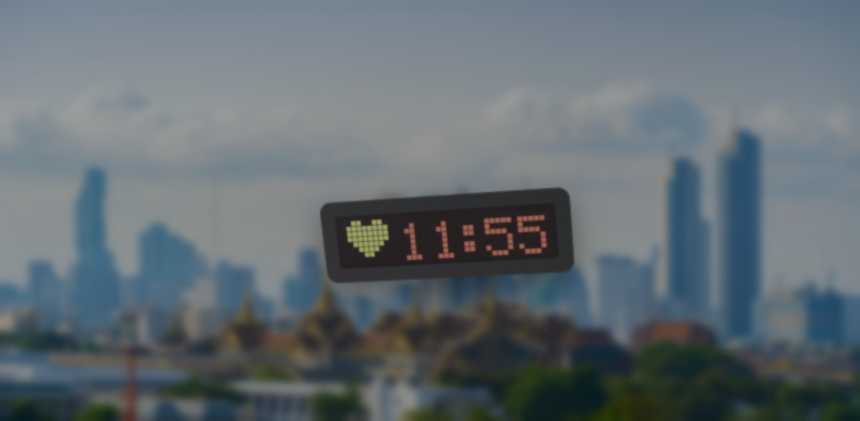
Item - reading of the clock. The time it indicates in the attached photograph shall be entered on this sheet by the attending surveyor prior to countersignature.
11:55
